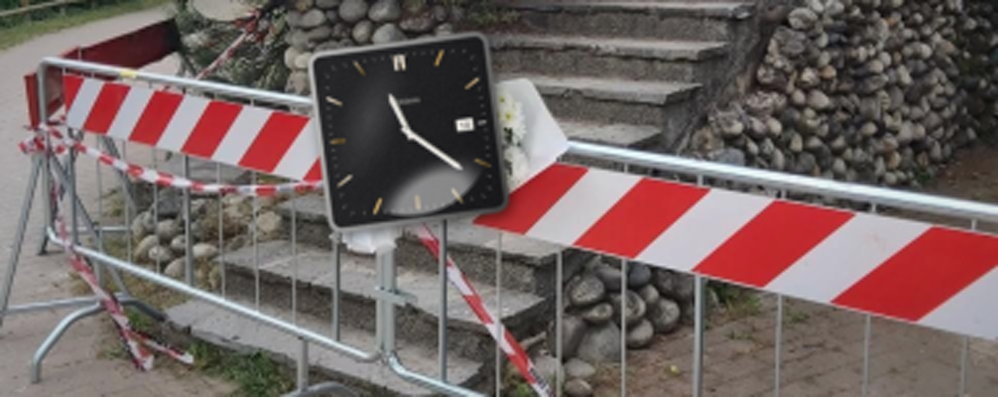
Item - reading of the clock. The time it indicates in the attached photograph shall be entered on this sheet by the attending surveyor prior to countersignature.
11:22
